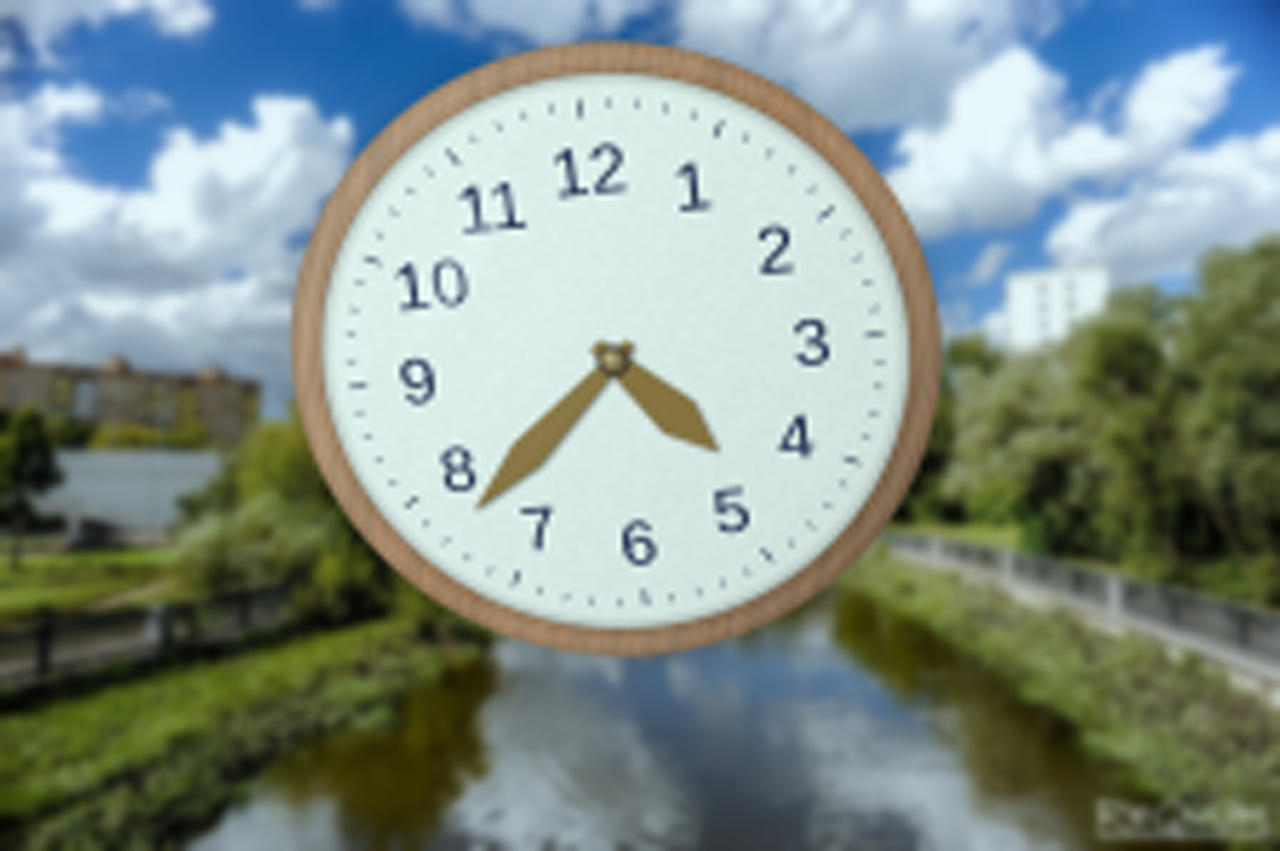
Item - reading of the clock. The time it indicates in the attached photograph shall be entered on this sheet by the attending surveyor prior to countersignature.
4:38
